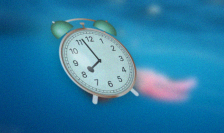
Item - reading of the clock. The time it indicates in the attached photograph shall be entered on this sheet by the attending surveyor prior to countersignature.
7:57
